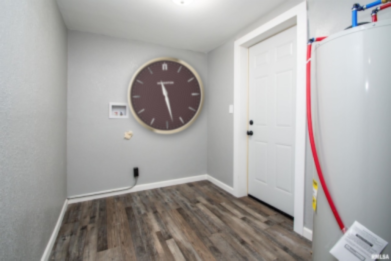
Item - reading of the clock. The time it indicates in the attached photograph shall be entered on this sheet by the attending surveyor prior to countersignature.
11:28
